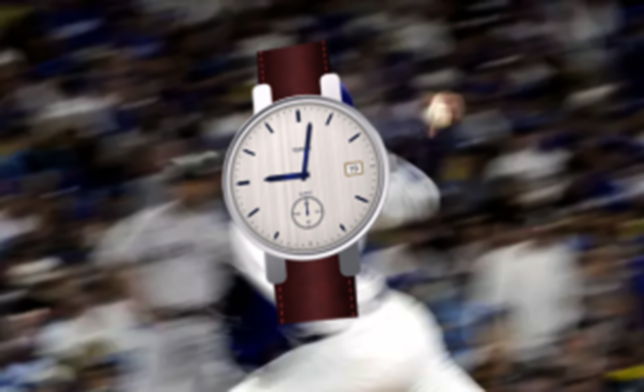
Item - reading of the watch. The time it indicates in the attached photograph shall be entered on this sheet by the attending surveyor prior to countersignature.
9:02
